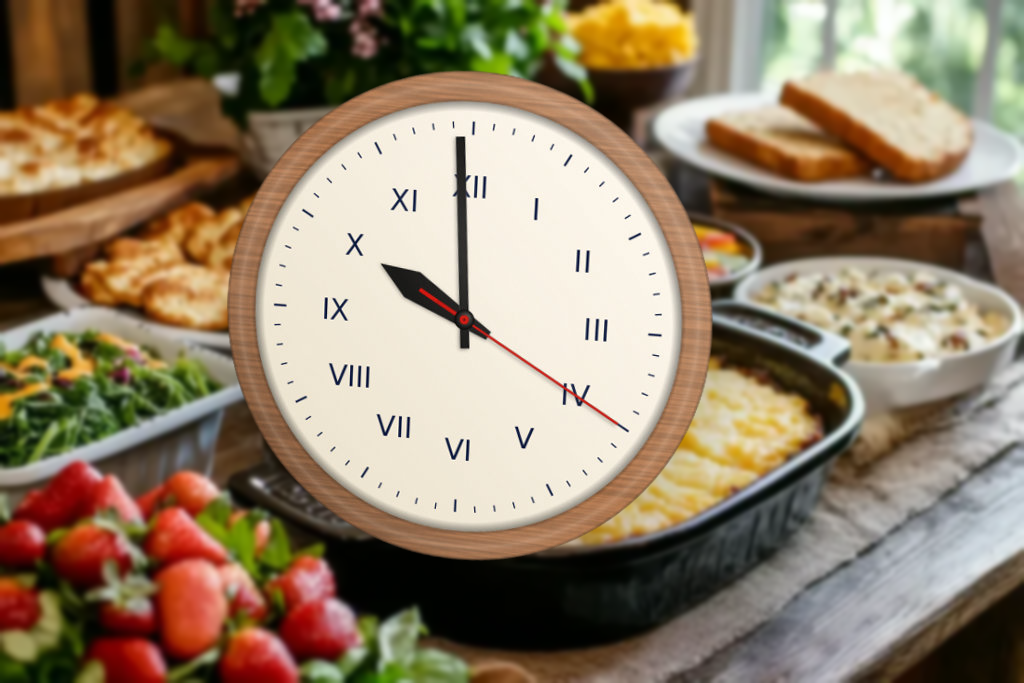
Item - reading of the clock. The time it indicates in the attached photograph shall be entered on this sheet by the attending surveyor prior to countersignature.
9:59:20
